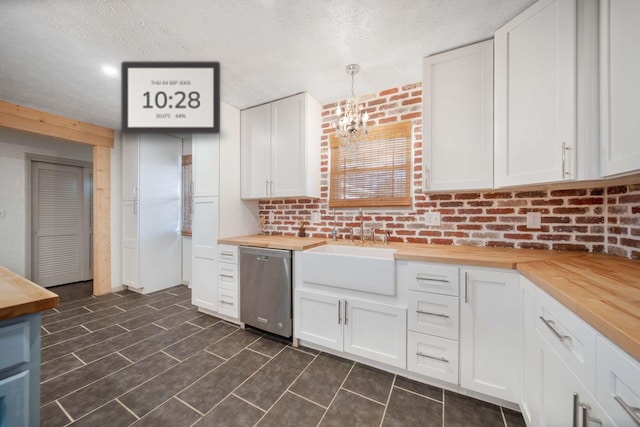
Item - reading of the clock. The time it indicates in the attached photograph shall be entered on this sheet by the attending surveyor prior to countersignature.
10:28
